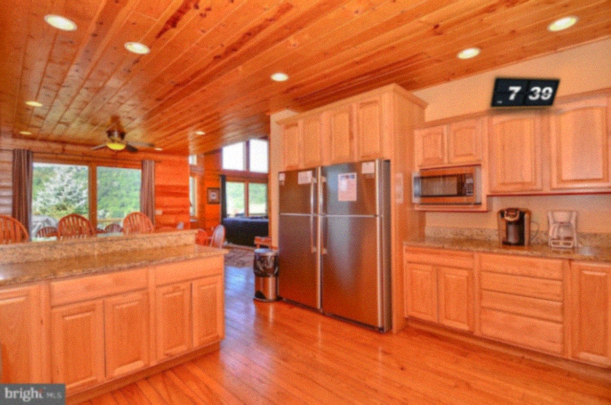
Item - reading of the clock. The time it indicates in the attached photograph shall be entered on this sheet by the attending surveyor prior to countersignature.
7:39
